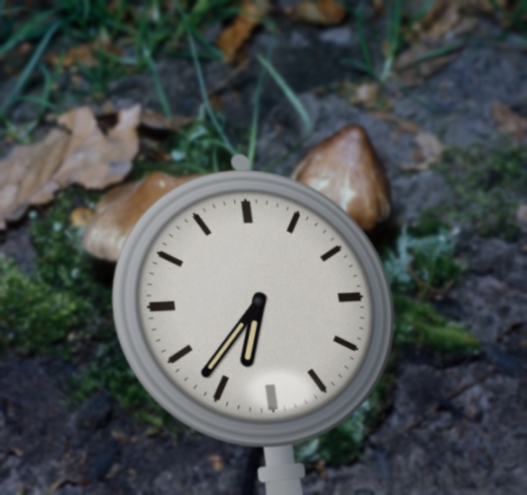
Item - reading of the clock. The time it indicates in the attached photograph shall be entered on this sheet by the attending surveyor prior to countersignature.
6:37
